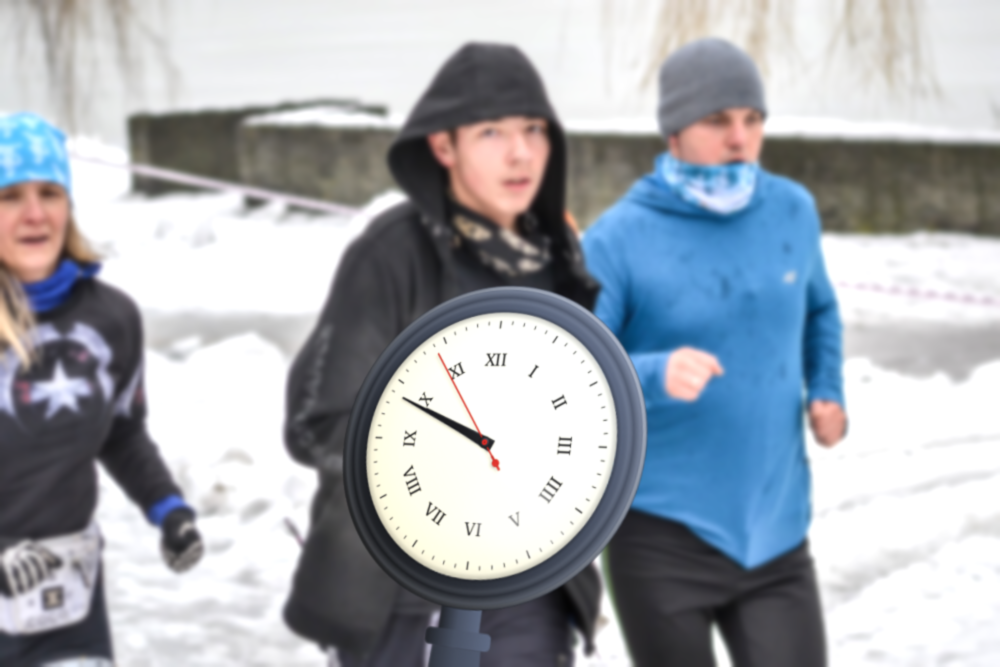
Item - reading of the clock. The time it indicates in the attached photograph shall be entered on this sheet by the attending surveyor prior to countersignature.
9:48:54
